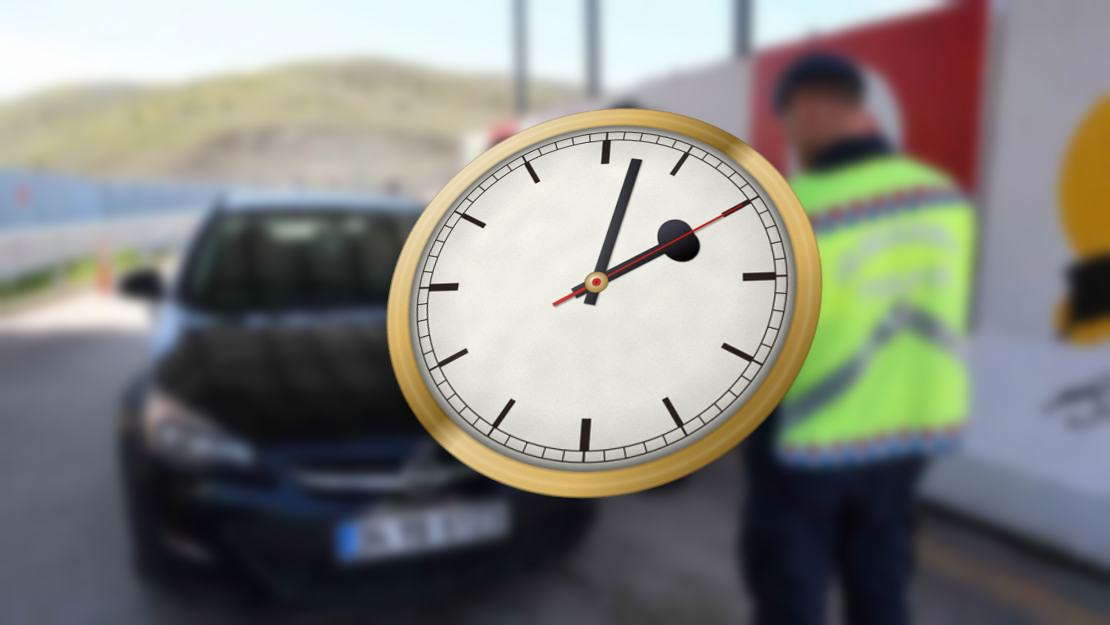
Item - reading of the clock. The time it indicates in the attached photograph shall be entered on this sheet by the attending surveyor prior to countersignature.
2:02:10
